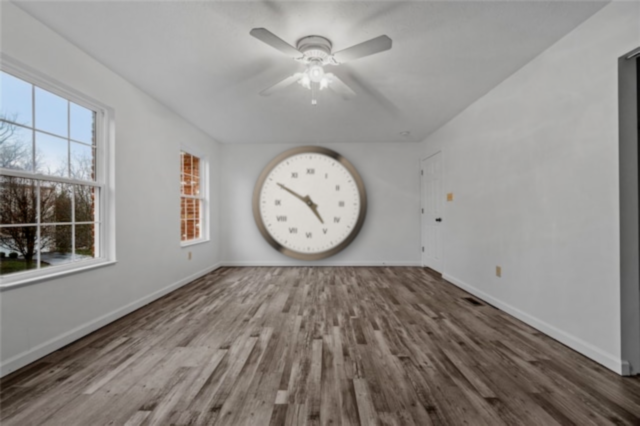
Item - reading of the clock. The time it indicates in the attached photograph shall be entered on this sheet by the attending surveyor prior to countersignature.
4:50
